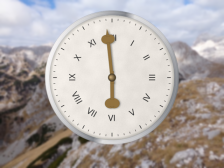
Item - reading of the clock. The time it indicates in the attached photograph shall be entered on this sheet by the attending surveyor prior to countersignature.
5:59
